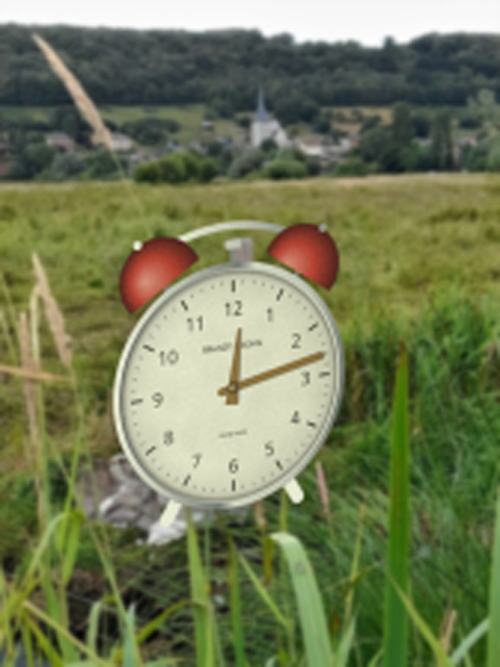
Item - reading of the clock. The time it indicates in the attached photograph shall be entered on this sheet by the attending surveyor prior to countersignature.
12:13
